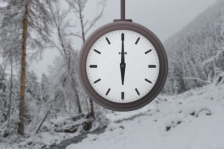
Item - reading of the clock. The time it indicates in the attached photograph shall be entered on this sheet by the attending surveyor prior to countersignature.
6:00
